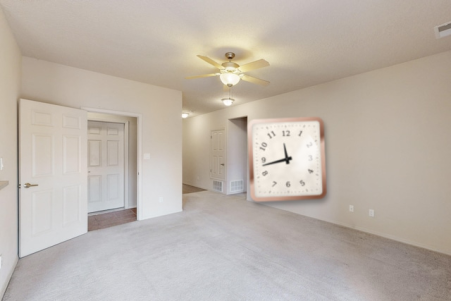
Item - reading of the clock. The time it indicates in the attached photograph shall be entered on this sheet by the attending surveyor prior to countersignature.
11:43
